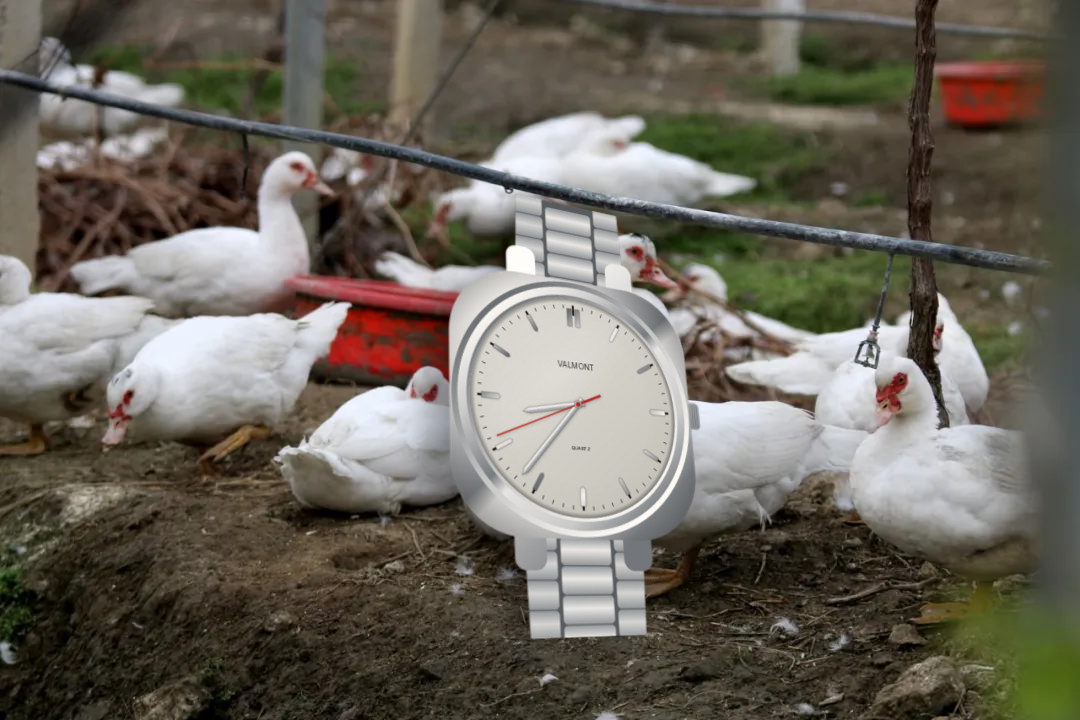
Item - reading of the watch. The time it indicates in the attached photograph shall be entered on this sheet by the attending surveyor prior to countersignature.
8:36:41
